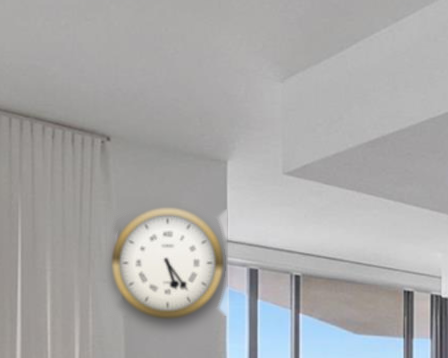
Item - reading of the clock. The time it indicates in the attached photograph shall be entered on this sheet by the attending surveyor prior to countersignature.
5:24
